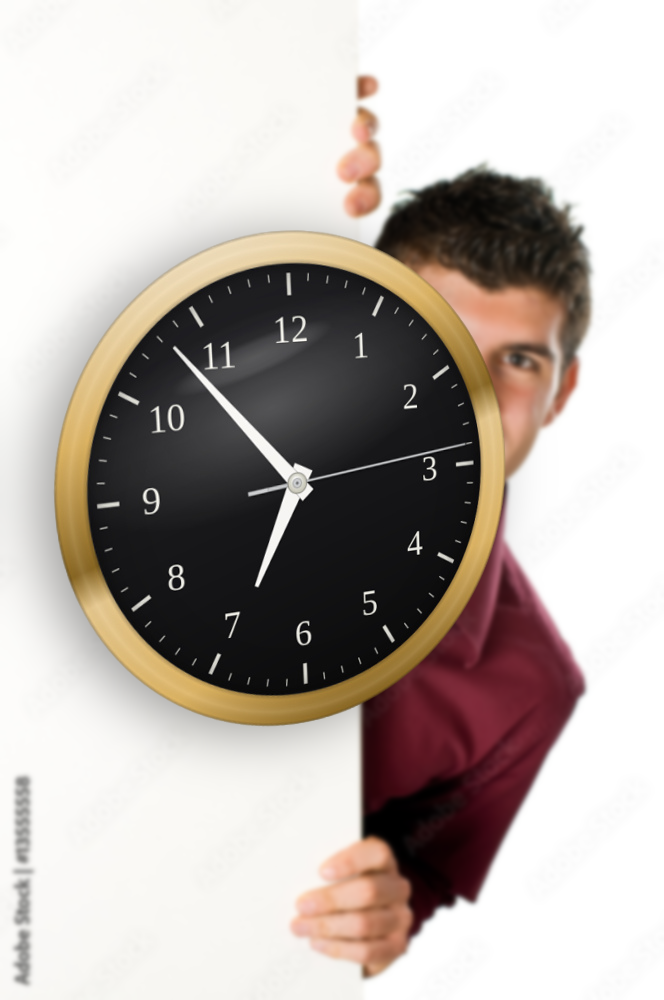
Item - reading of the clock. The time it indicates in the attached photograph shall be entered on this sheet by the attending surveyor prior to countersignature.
6:53:14
